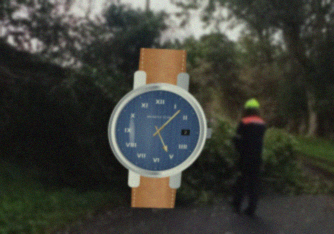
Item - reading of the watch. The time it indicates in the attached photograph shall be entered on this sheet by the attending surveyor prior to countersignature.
5:07
